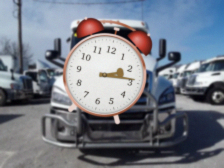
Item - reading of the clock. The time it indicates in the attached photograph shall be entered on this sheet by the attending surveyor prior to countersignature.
2:14
